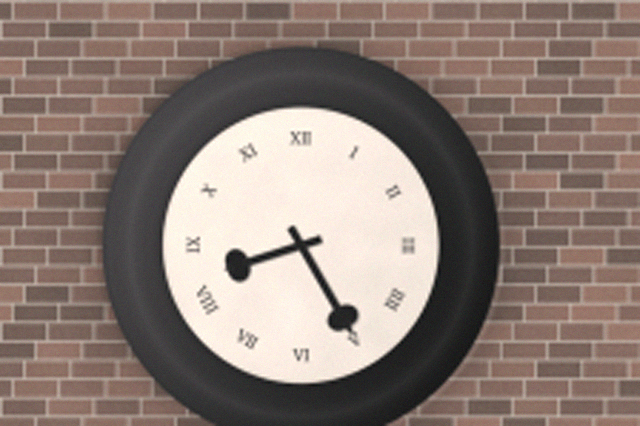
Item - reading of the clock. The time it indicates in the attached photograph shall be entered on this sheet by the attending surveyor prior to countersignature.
8:25
